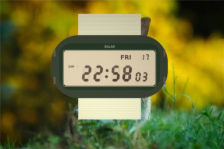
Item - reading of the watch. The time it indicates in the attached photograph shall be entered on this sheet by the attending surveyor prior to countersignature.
22:58:03
